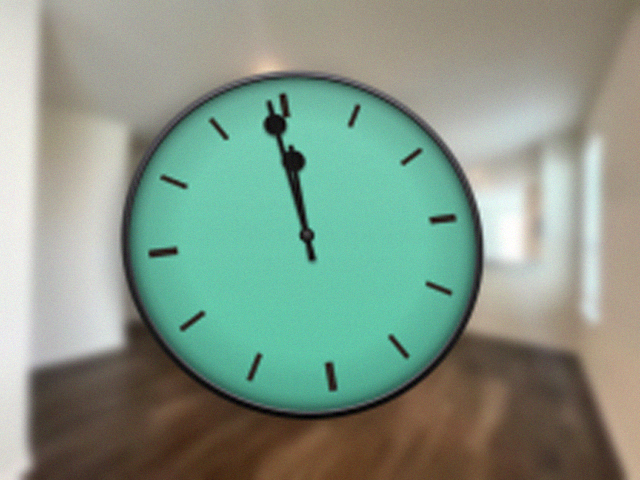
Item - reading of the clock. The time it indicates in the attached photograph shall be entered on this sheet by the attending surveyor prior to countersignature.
11:59
